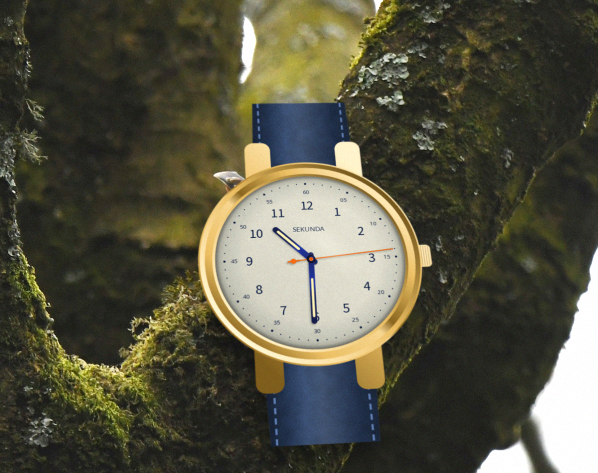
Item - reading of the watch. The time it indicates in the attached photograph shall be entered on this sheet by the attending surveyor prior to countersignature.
10:30:14
